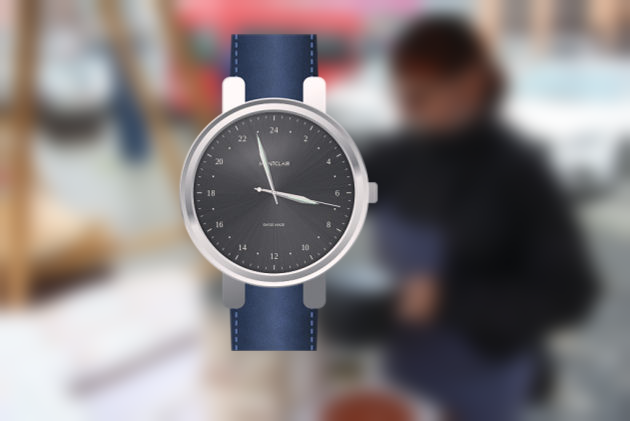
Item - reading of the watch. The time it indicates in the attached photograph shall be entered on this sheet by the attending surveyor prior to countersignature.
6:57:17
